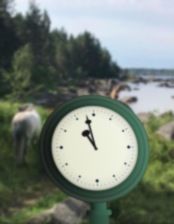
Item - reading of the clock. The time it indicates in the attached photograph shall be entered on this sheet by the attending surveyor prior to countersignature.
10:58
